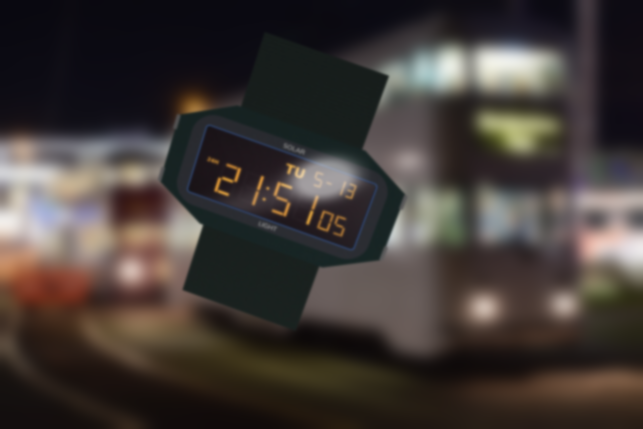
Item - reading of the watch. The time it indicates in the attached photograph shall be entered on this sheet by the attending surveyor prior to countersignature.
21:51:05
